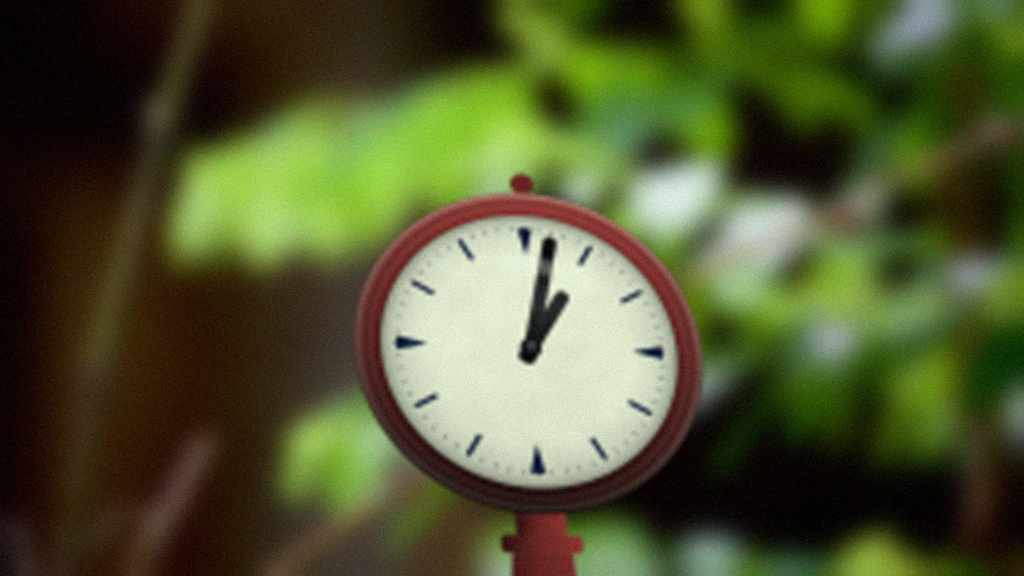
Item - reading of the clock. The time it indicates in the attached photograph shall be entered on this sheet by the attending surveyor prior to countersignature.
1:02
